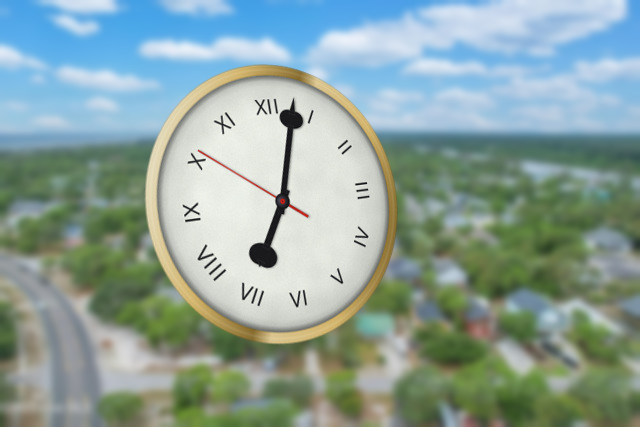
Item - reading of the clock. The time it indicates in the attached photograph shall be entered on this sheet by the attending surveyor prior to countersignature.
7:02:51
